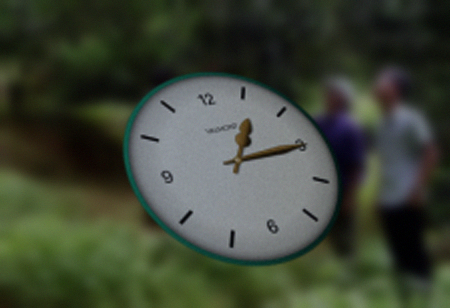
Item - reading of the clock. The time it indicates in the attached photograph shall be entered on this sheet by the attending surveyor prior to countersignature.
1:15
